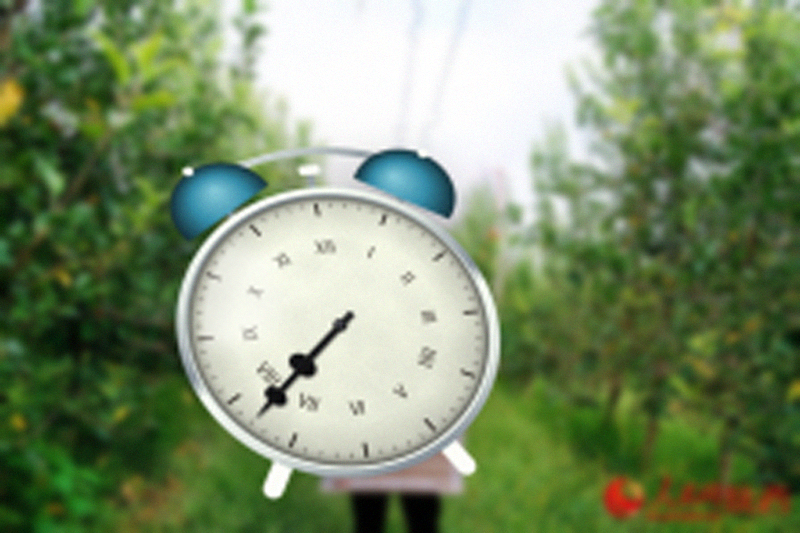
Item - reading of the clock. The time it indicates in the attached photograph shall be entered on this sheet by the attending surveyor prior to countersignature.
7:38
